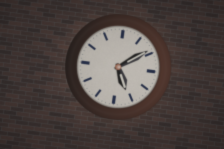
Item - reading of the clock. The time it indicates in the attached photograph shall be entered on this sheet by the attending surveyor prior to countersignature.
5:09
